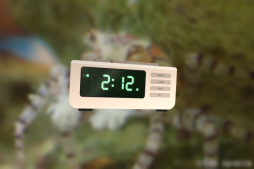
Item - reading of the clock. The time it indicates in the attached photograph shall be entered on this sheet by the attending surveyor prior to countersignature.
2:12
